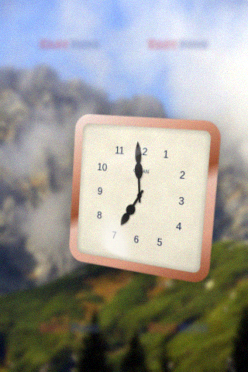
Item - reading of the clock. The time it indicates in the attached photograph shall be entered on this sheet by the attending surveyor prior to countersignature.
6:59
